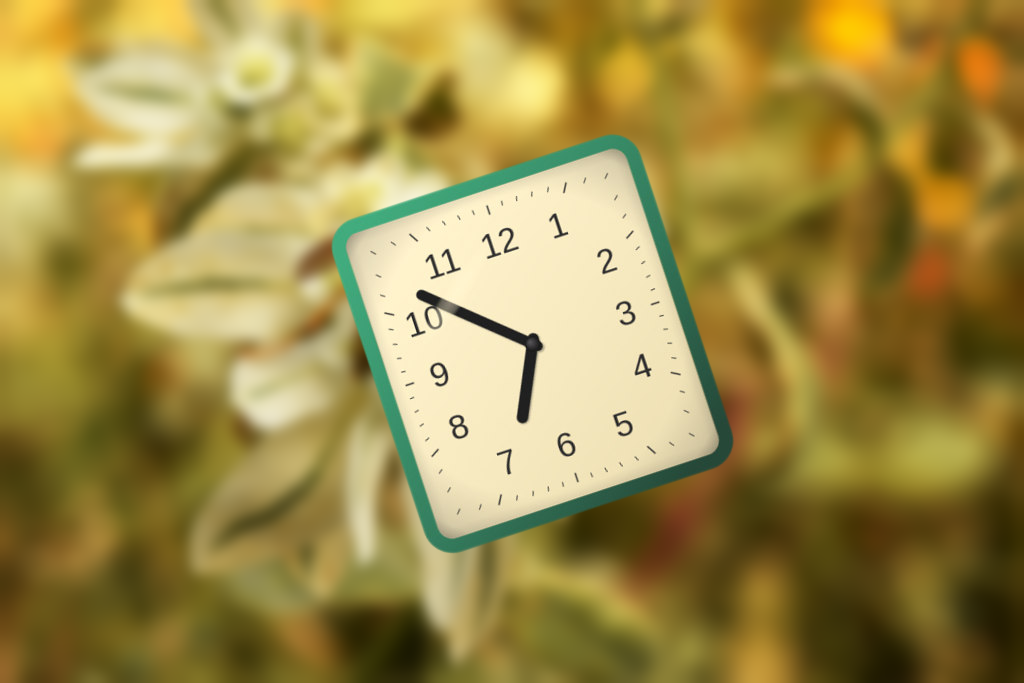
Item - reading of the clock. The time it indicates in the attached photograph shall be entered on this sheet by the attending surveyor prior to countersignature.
6:52
